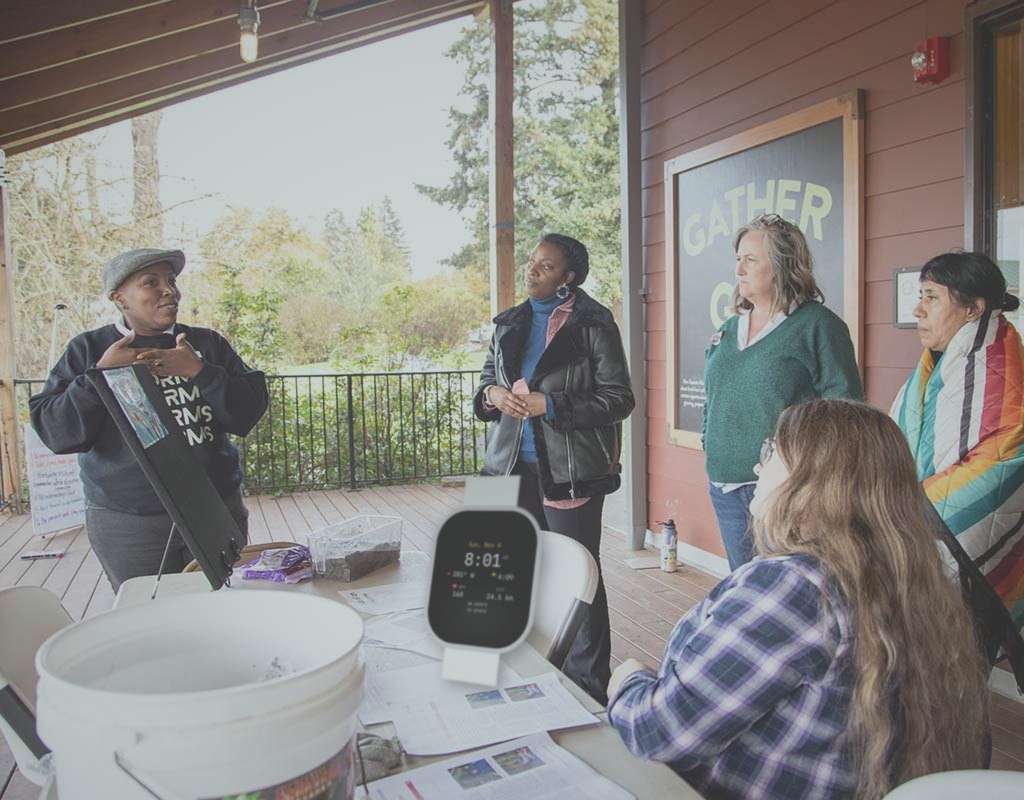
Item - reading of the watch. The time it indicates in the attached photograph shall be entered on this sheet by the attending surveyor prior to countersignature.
8:01
